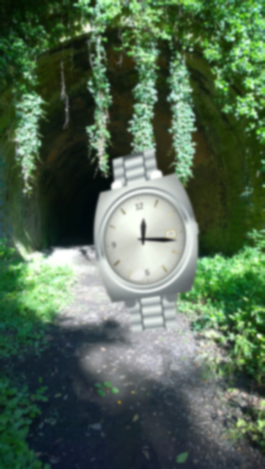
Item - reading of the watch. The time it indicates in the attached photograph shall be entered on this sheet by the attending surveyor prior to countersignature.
12:17
